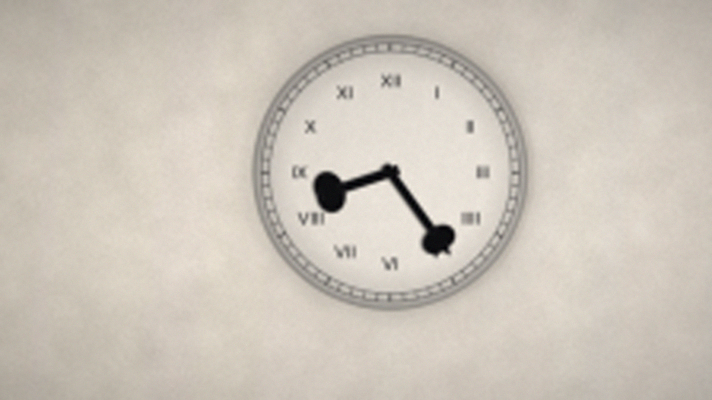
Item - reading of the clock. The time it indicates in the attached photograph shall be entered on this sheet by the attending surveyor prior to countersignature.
8:24
